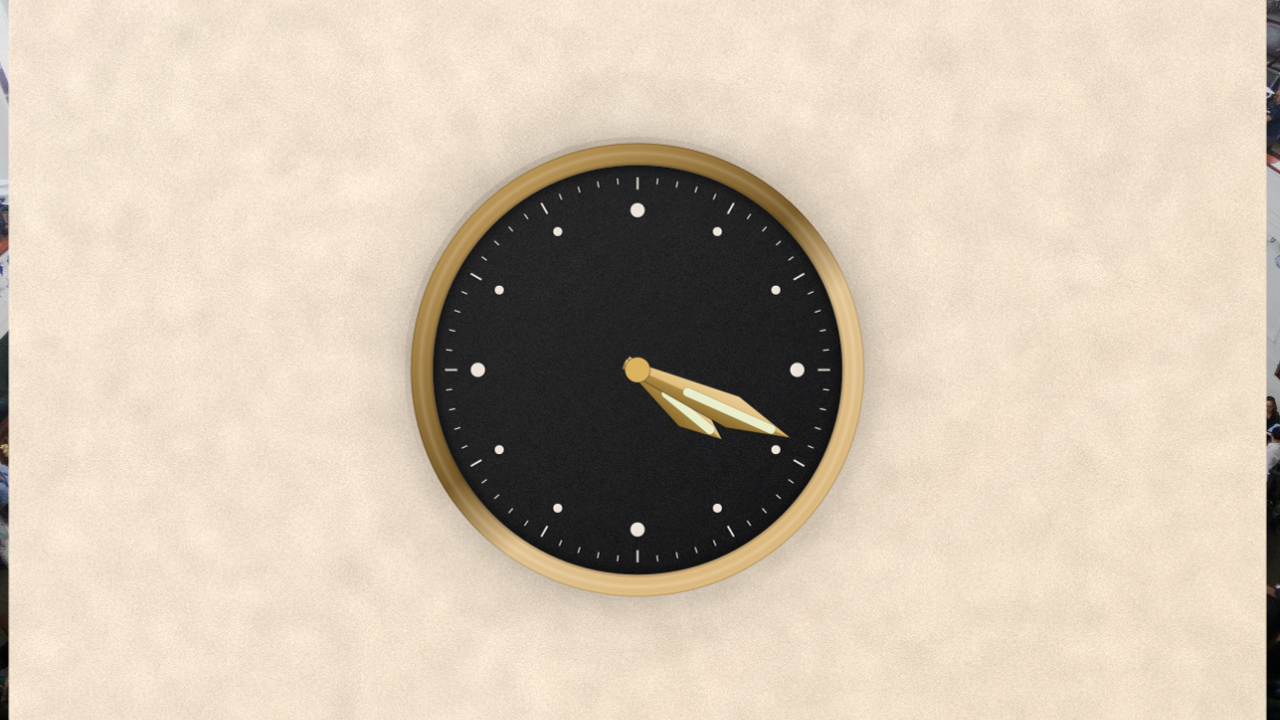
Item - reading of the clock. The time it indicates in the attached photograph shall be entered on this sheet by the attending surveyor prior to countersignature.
4:19
